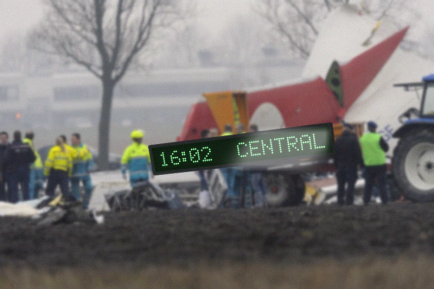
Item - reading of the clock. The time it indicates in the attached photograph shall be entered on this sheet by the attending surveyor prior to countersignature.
16:02
